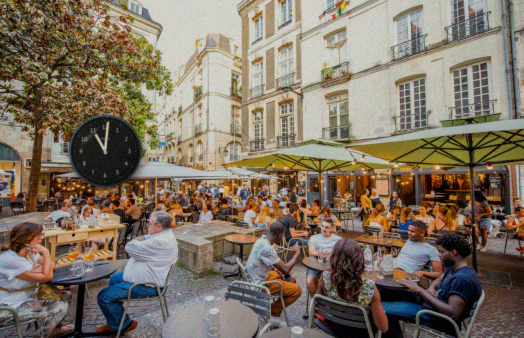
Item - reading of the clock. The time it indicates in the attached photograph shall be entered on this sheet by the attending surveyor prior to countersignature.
11:01
